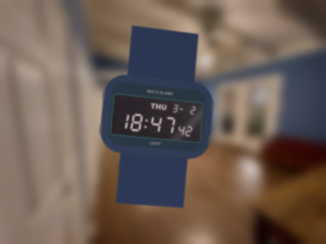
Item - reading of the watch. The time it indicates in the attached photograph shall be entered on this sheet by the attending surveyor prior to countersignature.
18:47:42
